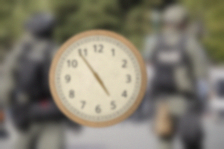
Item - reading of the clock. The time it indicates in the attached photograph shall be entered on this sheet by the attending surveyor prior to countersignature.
4:54
